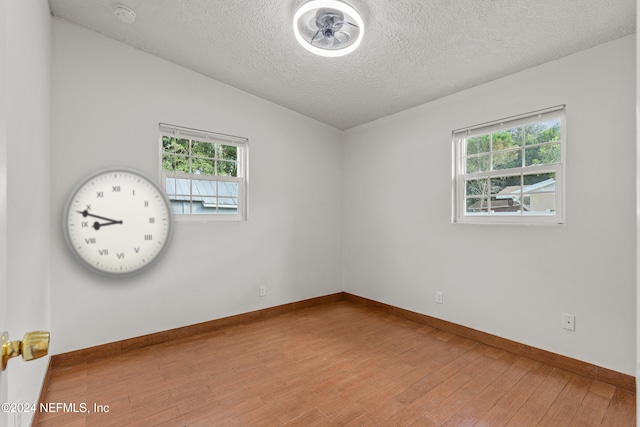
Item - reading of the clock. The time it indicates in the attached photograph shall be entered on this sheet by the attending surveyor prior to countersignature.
8:48
